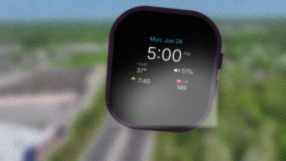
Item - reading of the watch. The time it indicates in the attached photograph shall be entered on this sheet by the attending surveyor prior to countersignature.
5:00
